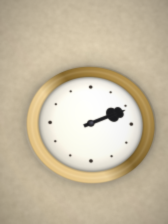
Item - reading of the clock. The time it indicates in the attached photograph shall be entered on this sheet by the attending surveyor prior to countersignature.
2:11
